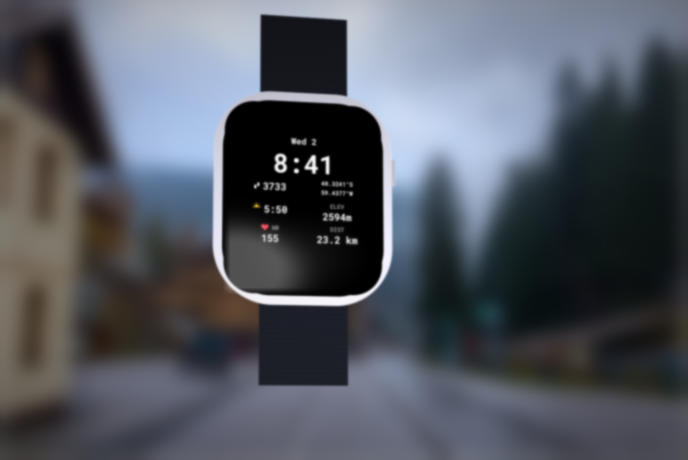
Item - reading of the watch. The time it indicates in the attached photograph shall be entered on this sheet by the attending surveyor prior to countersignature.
8:41
